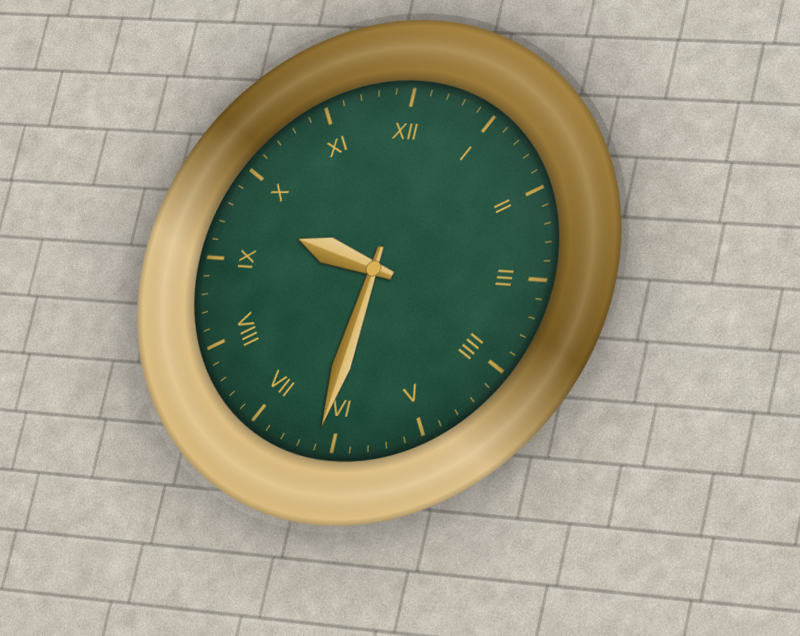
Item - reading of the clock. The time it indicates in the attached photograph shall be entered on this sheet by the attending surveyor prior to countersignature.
9:31
